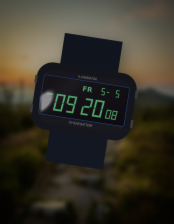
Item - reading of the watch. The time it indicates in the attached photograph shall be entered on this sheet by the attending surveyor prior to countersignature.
9:20:08
